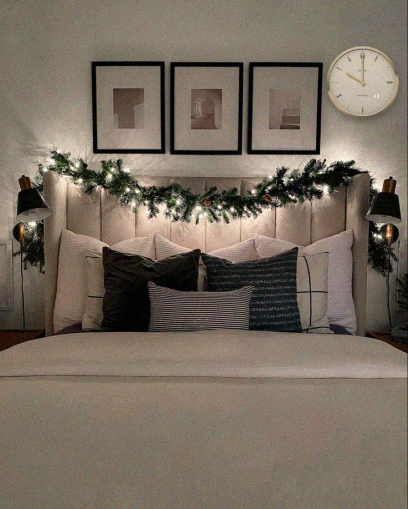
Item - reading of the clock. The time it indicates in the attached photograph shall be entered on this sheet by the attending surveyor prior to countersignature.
10:00
